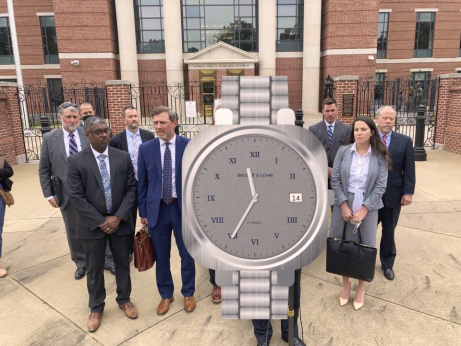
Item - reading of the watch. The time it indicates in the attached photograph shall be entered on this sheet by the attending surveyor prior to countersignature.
11:35
